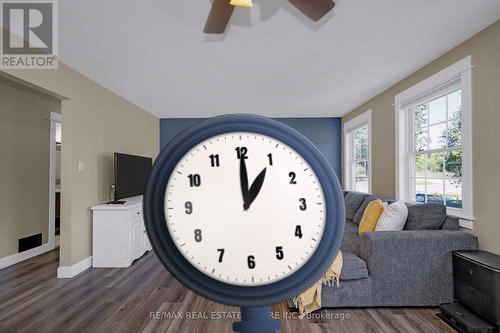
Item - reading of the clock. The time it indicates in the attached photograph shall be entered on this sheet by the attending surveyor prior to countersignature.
1:00
